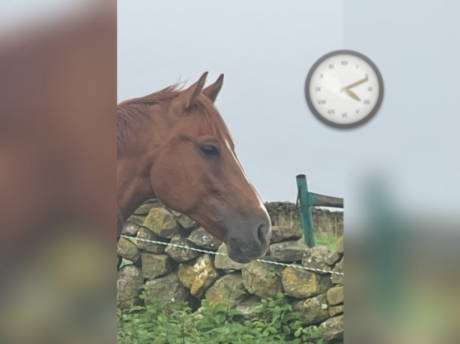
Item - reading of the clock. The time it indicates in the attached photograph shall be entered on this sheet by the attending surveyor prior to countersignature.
4:11
